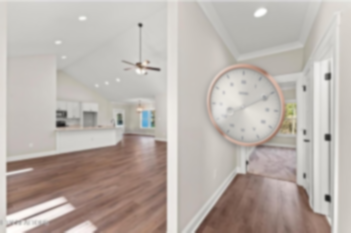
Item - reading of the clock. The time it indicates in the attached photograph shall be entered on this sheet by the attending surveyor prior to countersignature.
8:10
